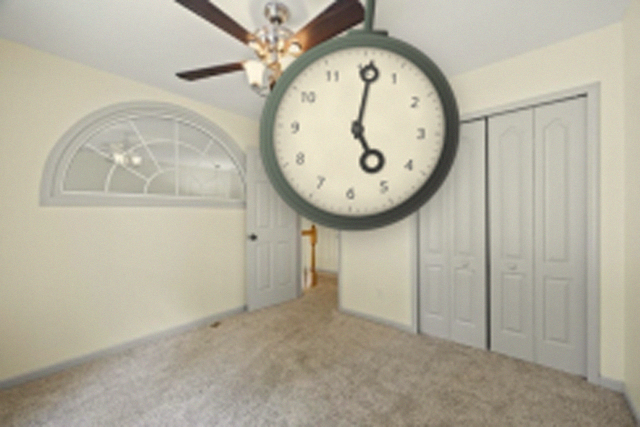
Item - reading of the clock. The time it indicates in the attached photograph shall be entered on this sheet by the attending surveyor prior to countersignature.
5:01
